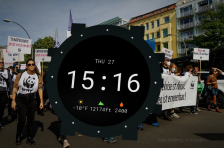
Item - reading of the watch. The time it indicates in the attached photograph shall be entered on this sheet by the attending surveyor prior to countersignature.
15:16
